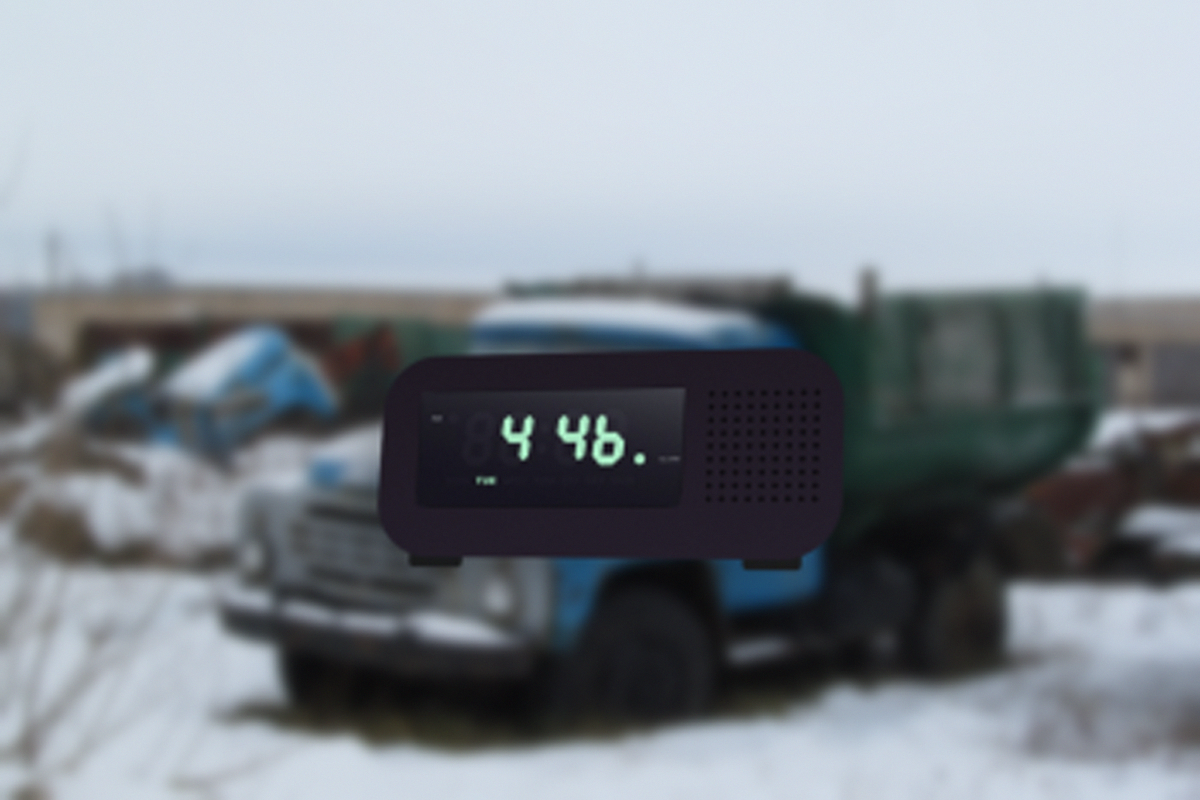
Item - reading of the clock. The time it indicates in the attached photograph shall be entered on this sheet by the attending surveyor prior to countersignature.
4:46
